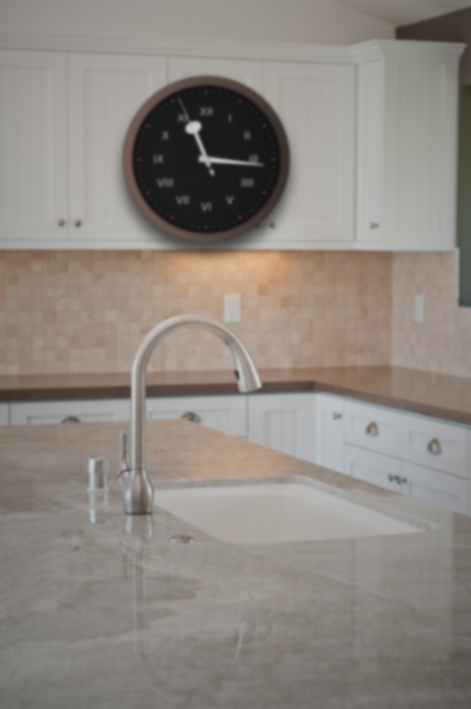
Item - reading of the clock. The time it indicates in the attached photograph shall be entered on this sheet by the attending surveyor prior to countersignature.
11:15:56
